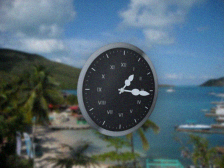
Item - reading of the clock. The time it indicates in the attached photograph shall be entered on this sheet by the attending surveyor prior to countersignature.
1:16
